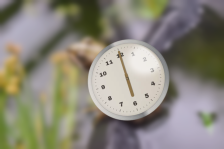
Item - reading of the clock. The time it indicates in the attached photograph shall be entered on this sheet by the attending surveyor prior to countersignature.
6:00
